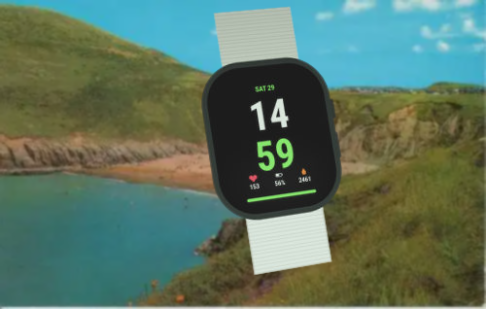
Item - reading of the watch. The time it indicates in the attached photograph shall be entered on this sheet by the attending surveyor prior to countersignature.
14:59
